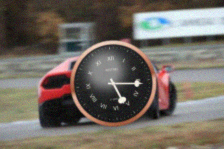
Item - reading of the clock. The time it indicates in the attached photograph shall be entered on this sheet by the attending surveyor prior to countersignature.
5:16
